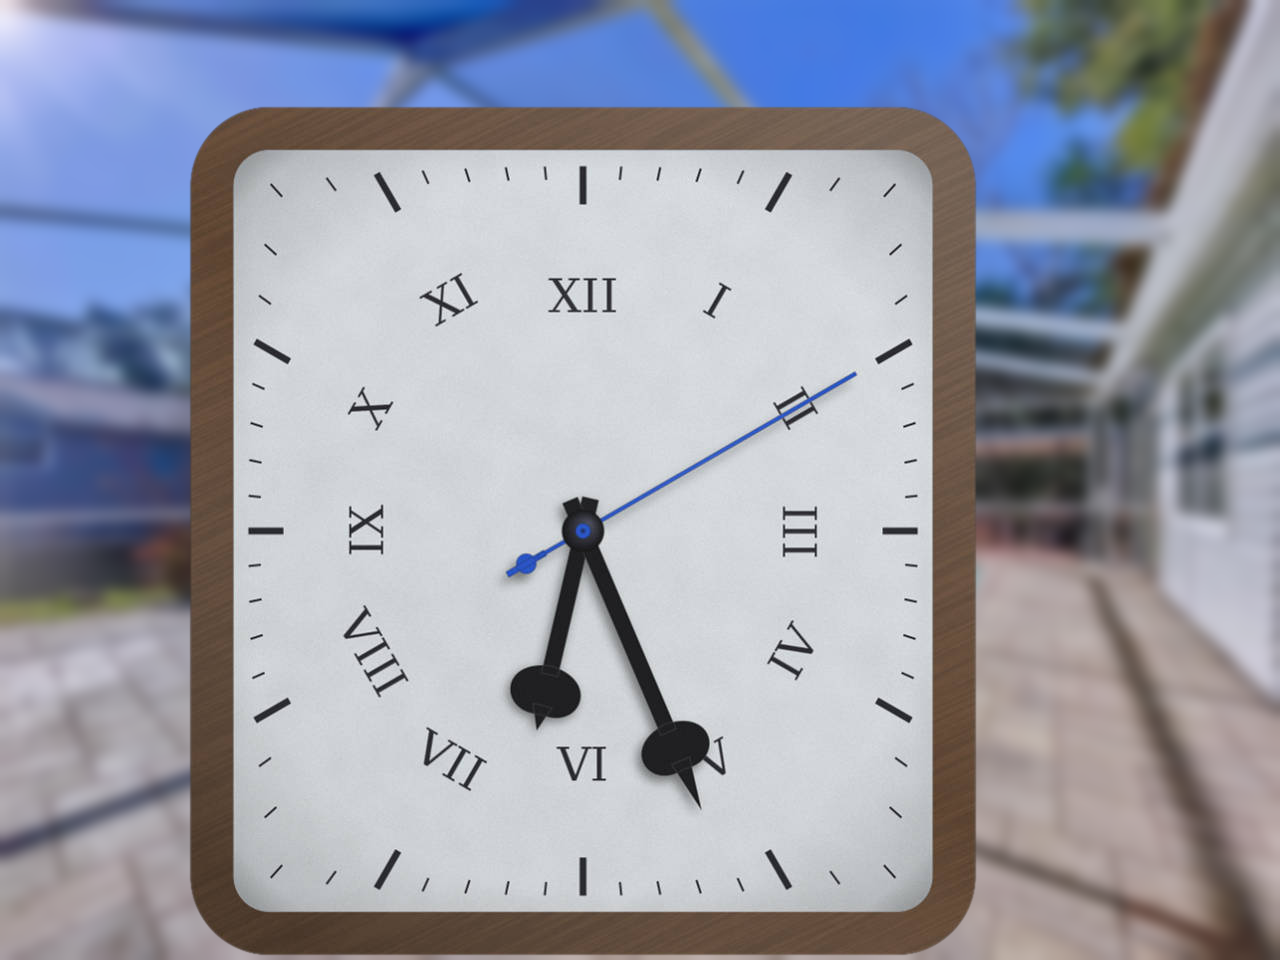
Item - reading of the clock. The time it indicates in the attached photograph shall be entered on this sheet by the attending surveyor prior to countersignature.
6:26:10
